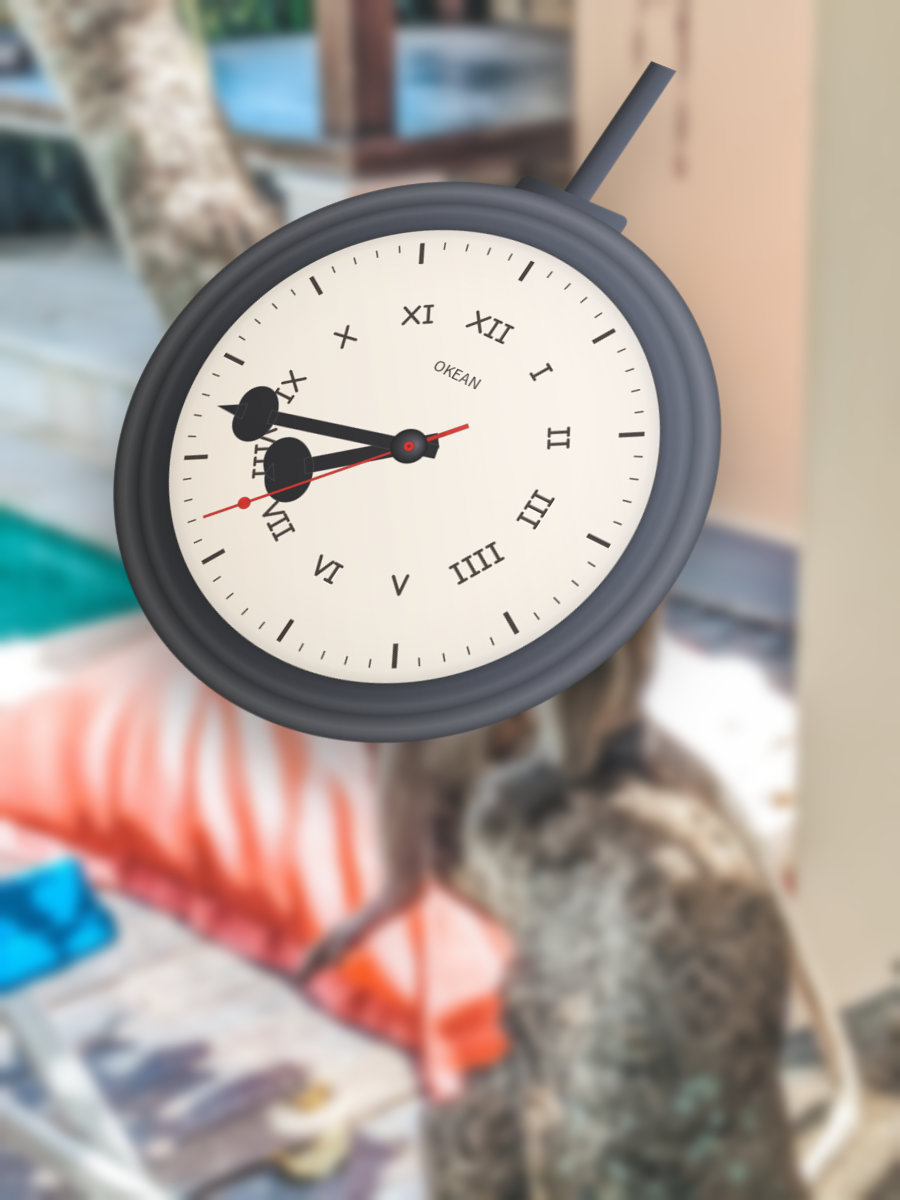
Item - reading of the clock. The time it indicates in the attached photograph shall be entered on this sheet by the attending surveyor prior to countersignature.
7:42:37
